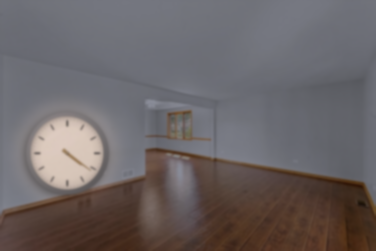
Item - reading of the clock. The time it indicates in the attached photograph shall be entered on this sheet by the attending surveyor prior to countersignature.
4:21
